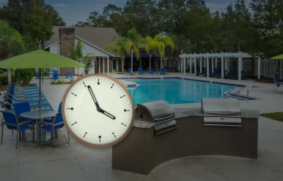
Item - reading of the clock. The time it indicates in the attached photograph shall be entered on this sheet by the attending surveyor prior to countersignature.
3:56
